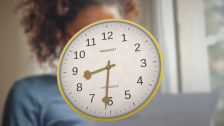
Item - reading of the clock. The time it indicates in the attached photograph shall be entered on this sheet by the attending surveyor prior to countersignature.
8:31
